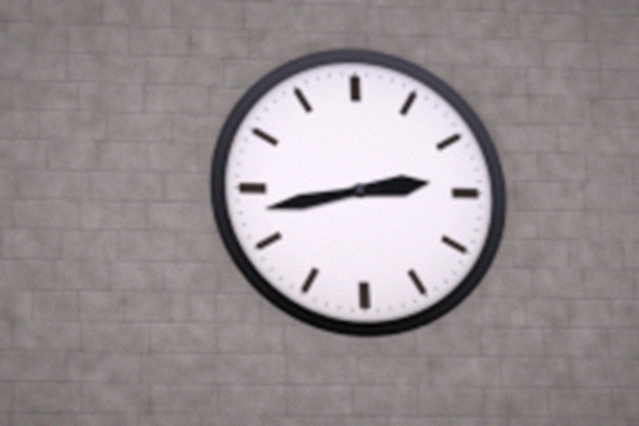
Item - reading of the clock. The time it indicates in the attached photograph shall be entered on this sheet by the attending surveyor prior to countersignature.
2:43
